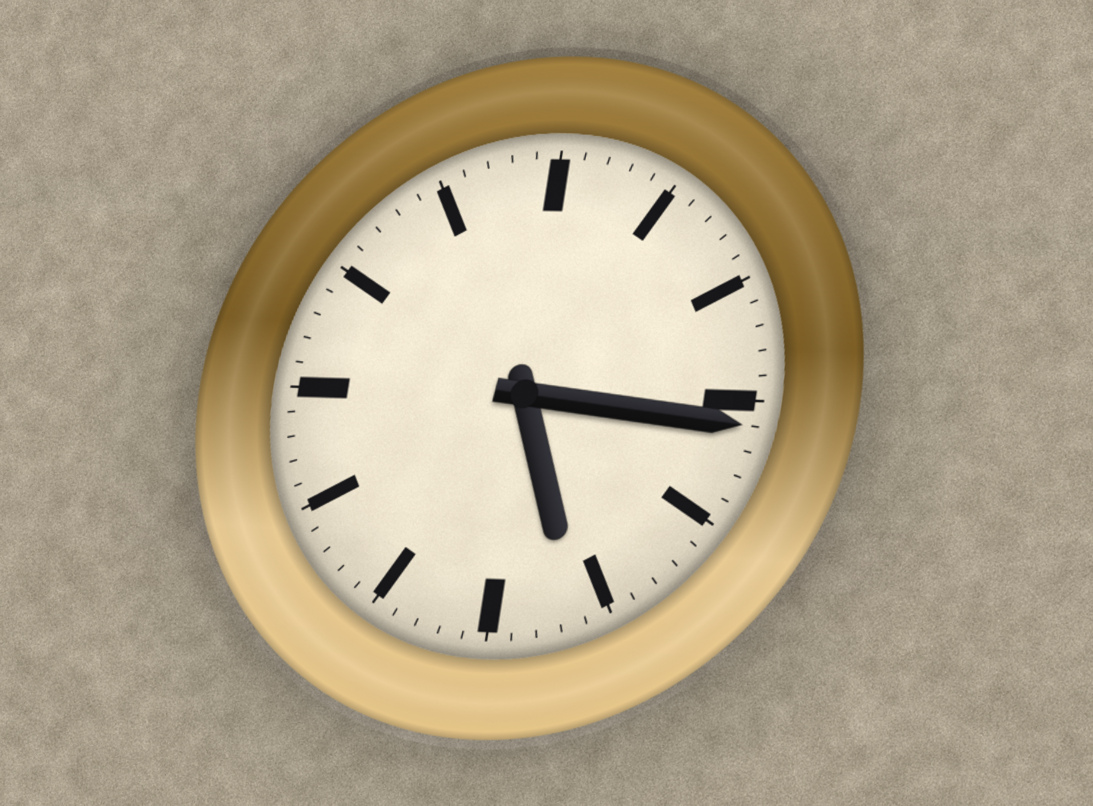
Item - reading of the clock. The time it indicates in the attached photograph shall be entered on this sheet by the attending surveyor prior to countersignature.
5:16
